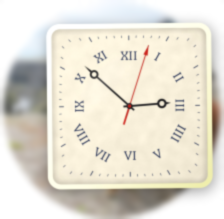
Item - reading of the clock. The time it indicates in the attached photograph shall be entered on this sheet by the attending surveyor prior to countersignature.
2:52:03
